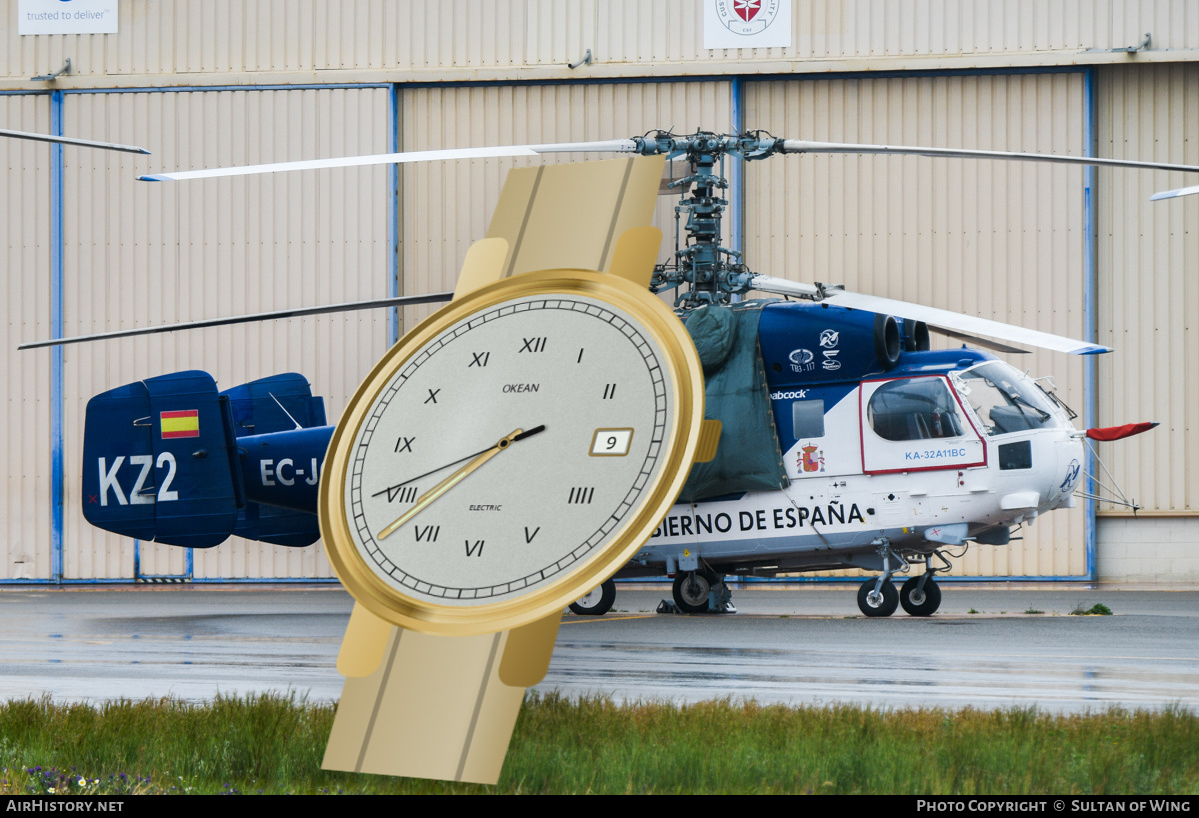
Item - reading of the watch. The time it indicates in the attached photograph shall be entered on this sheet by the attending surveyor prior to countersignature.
7:37:41
